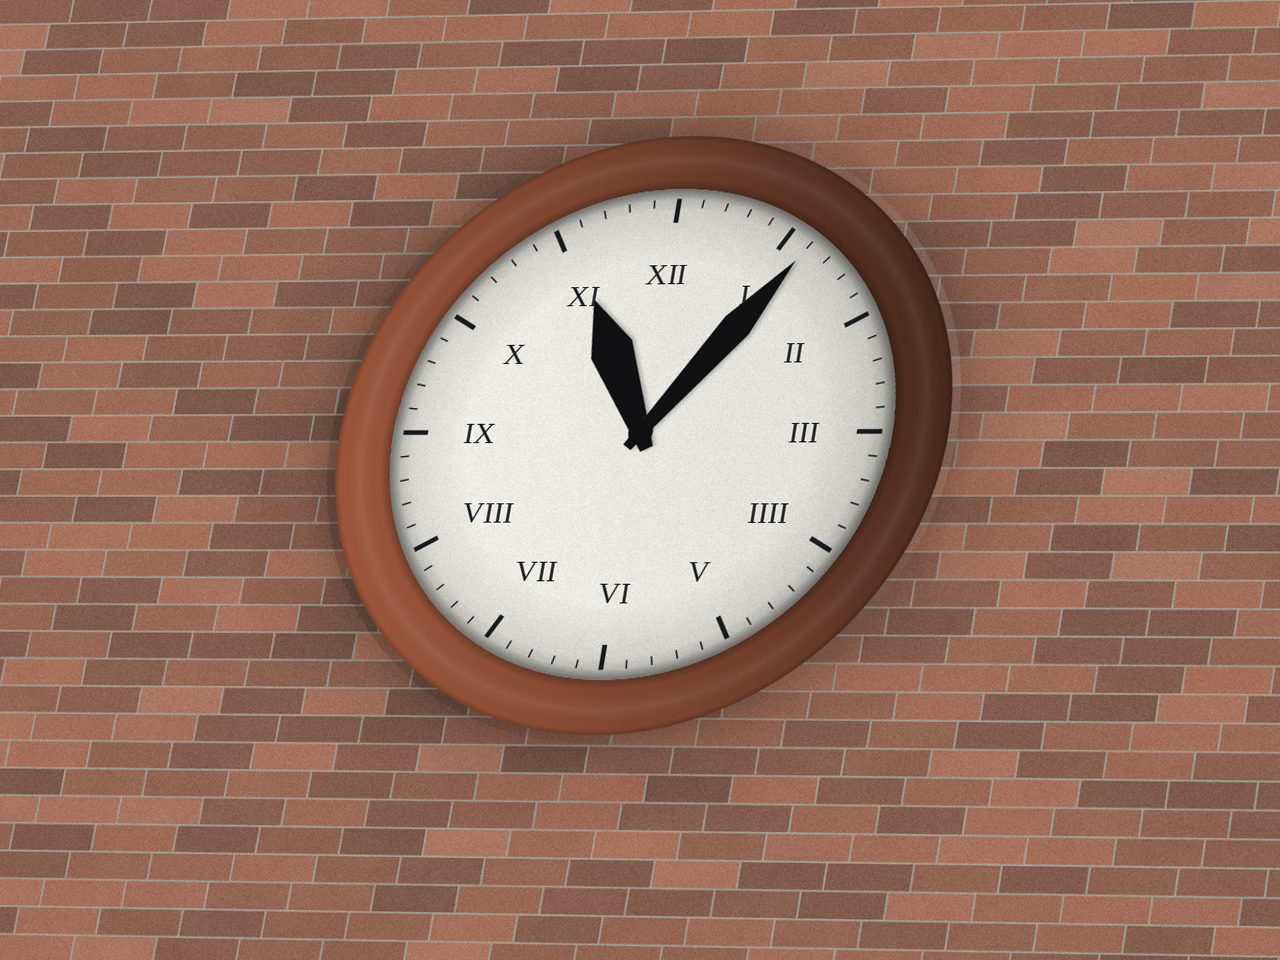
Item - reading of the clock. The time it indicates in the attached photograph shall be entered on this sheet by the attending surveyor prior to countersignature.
11:06
